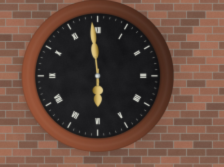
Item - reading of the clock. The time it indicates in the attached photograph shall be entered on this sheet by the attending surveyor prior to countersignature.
5:59
